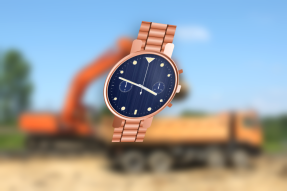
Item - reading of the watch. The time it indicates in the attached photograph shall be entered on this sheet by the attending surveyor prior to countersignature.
3:48
